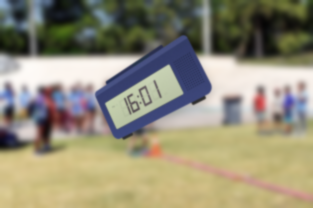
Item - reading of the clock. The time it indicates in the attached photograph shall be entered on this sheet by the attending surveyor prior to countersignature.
16:01
